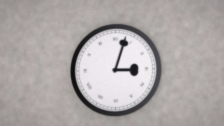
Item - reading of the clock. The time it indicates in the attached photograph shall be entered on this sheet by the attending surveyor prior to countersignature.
3:03
